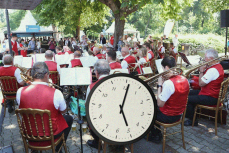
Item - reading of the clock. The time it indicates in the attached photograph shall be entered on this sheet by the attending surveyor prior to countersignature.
5:01
